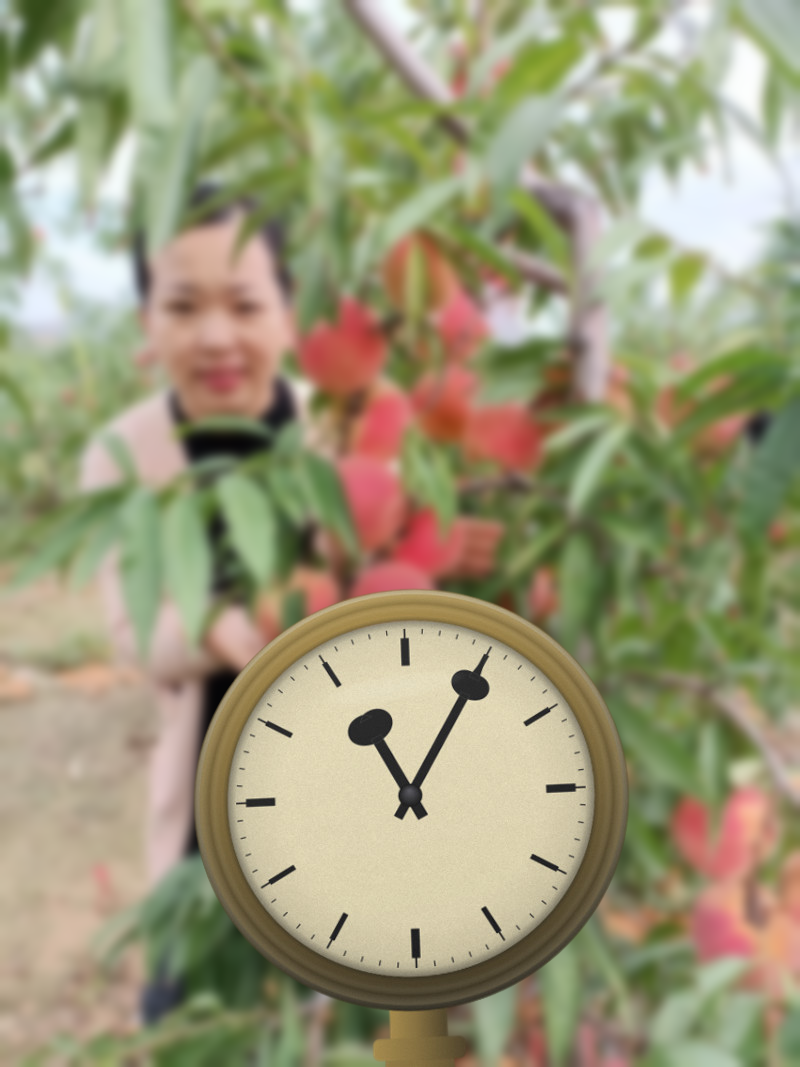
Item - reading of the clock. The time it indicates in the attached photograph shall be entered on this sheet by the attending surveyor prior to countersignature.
11:05
